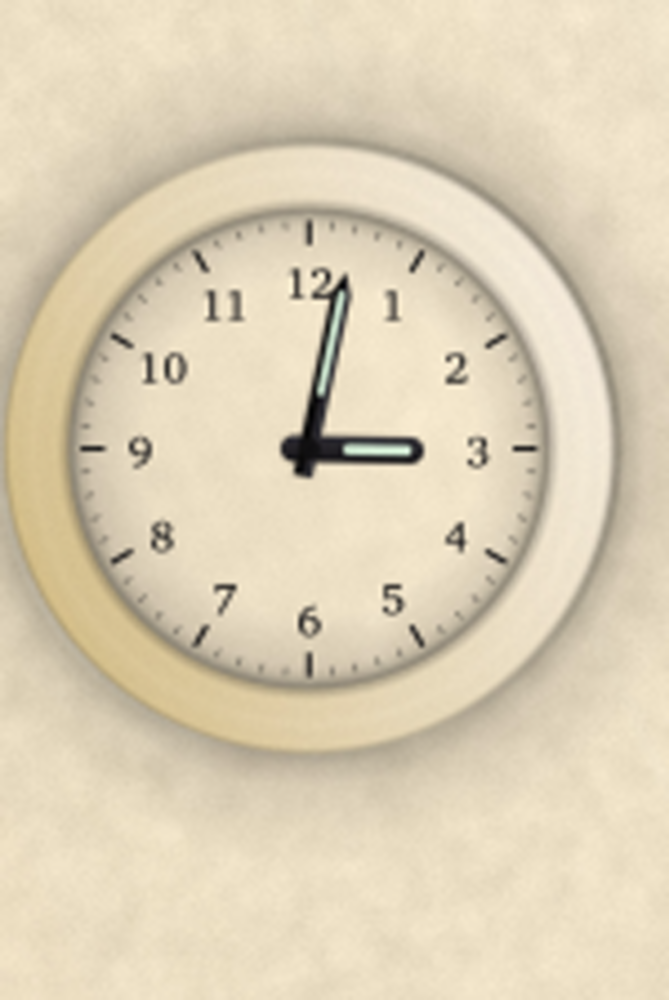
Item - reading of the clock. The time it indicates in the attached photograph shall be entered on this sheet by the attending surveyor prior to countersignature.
3:02
